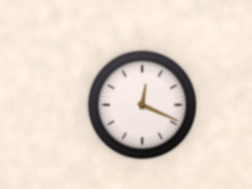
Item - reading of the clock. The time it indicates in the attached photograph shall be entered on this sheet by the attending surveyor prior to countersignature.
12:19
